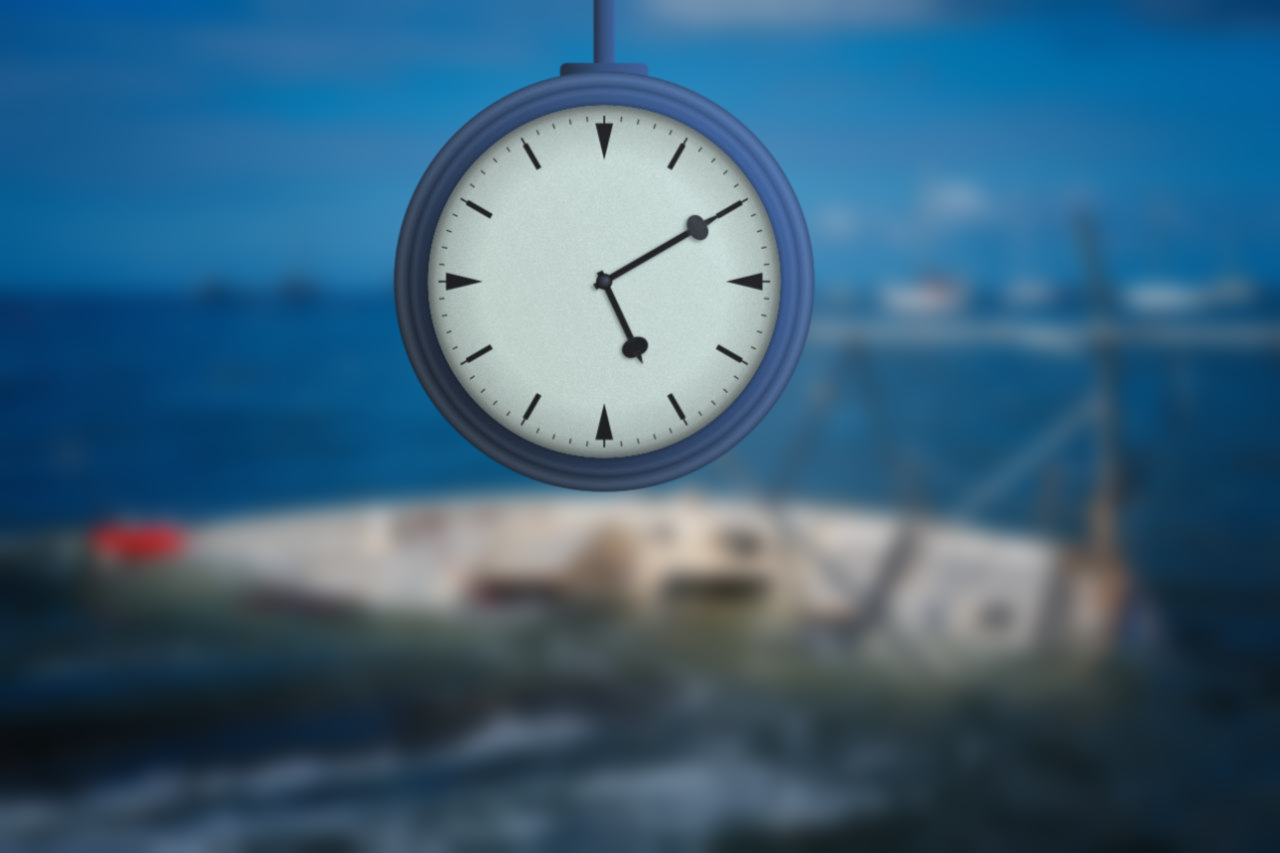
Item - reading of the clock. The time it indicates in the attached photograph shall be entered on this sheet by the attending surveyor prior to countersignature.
5:10
